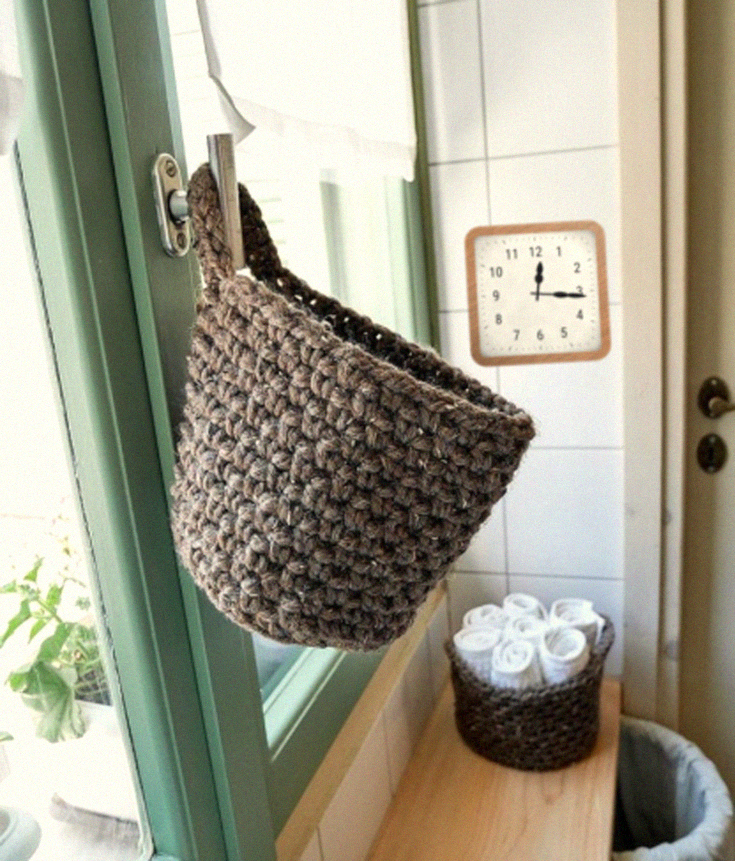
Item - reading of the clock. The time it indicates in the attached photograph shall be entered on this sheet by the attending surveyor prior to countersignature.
12:16
